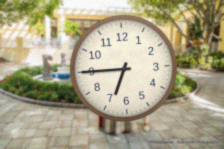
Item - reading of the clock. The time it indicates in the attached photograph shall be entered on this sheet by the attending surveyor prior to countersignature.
6:45
